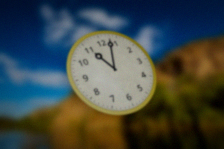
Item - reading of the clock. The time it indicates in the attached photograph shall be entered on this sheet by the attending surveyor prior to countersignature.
11:03
